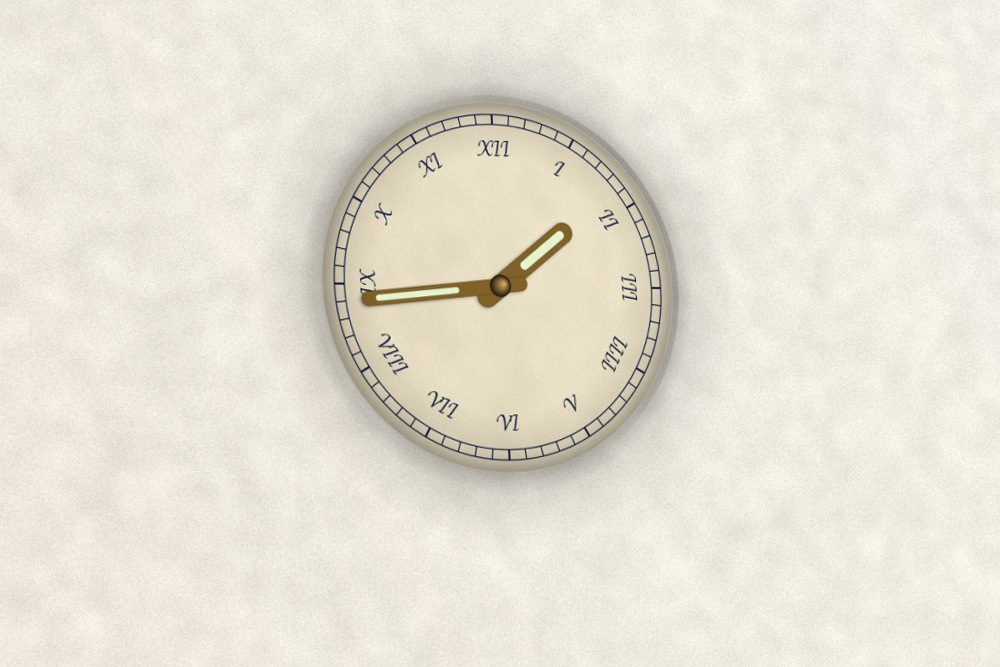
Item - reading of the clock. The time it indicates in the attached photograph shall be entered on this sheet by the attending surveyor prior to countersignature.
1:44
